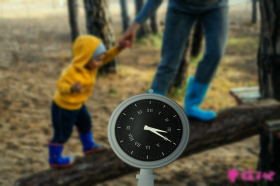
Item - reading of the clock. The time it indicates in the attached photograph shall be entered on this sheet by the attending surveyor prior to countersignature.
3:20
